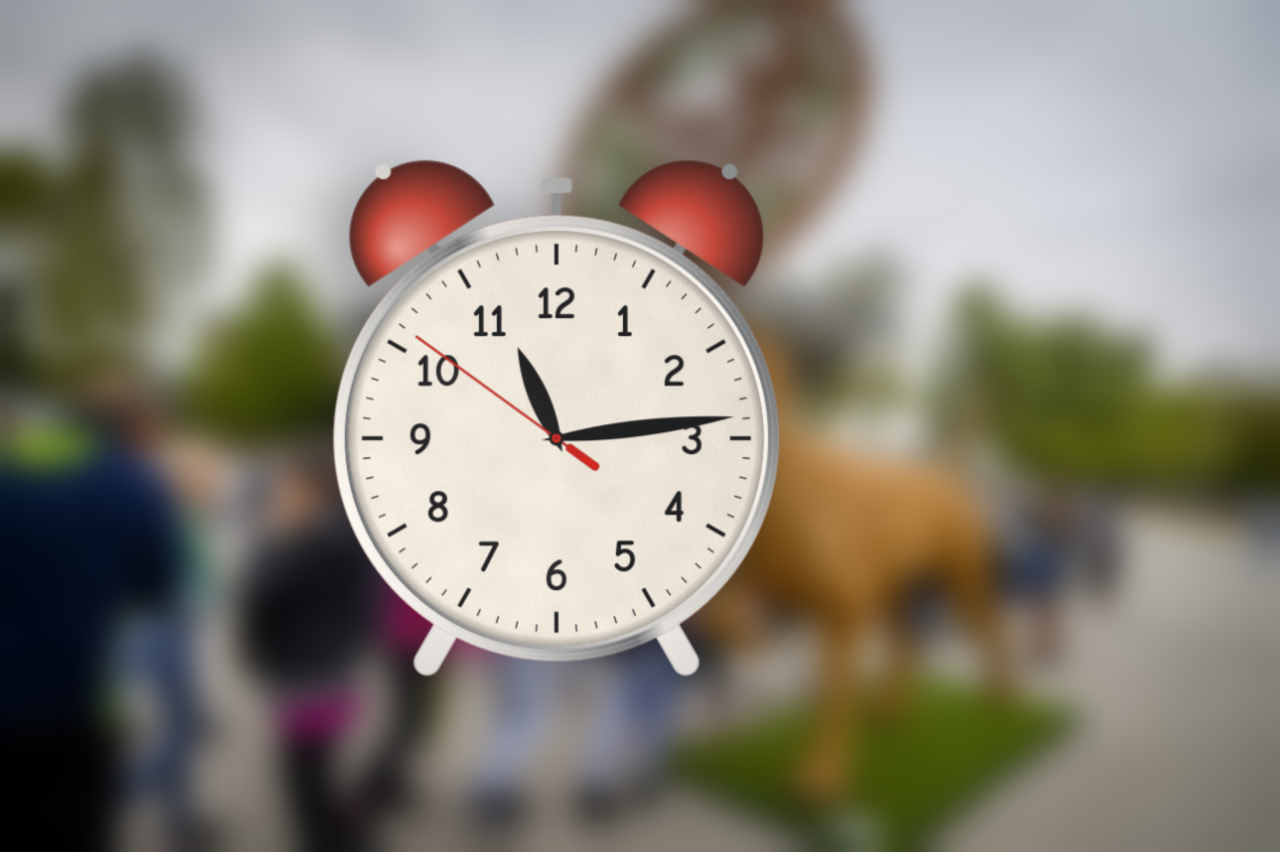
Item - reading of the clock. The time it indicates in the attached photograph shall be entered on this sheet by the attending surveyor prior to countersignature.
11:13:51
